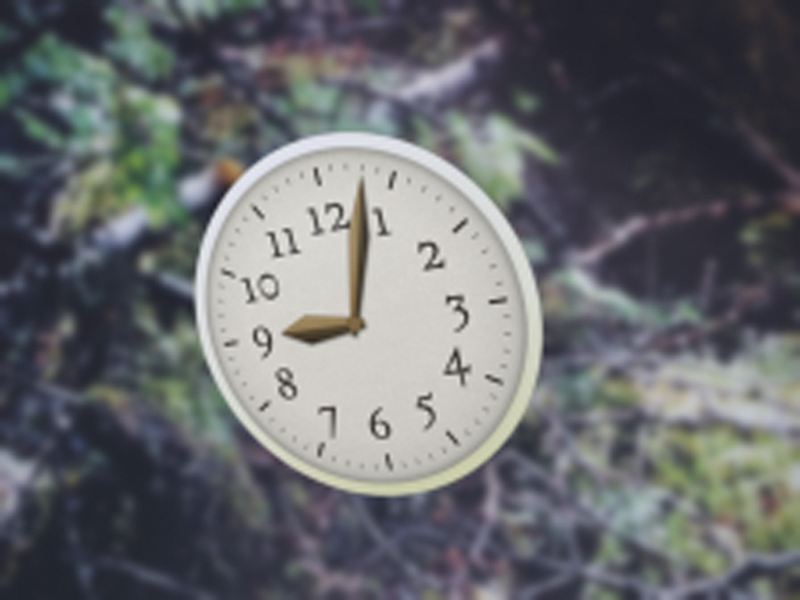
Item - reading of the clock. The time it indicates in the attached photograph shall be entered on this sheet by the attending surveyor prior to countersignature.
9:03
